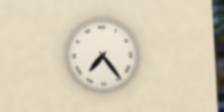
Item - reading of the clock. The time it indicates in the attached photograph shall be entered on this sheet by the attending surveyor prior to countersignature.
7:24
